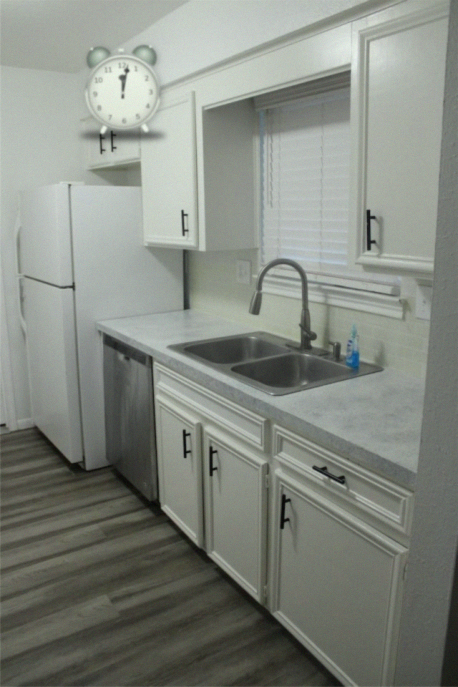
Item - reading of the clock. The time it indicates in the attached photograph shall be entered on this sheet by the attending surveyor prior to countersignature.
12:02
